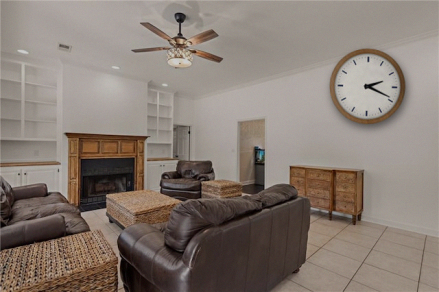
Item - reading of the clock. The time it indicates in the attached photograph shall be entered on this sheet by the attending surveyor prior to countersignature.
2:19
